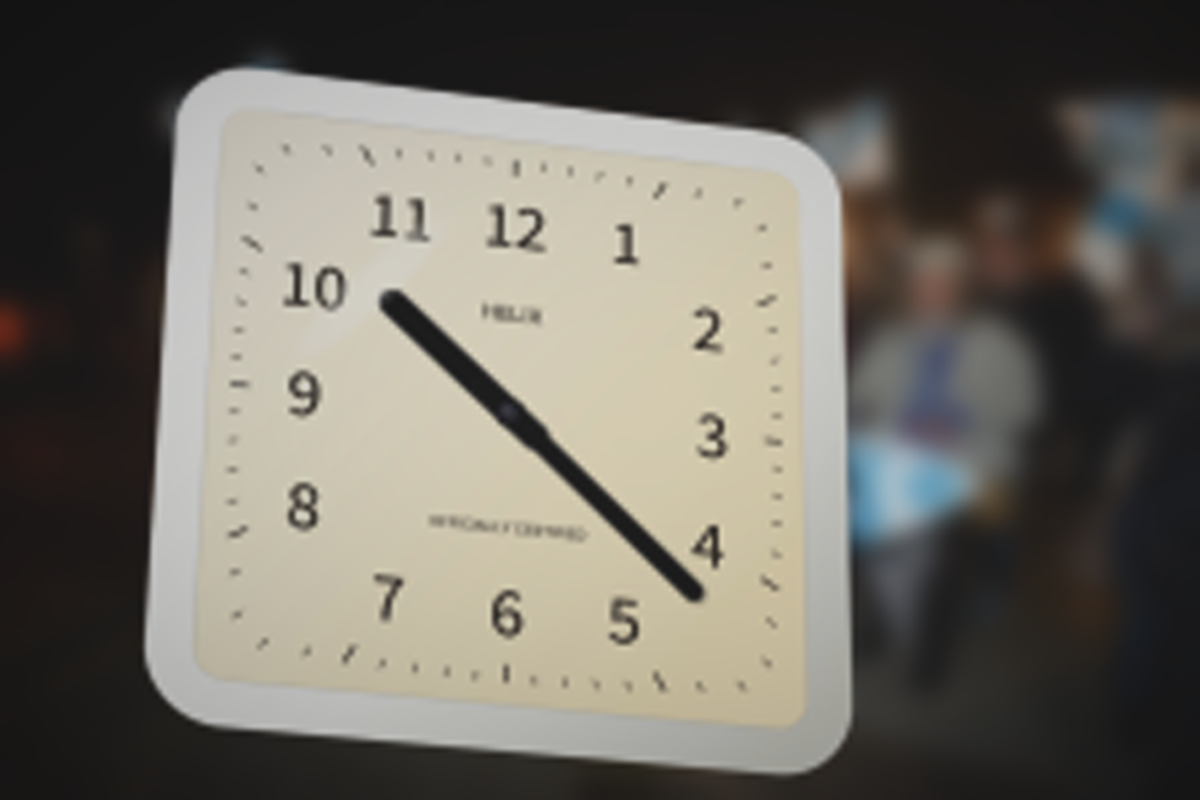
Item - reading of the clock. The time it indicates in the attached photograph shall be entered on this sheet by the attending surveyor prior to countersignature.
10:22
